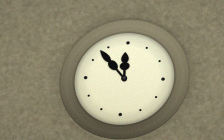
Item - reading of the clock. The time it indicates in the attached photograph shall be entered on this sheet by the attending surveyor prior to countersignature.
11:53
